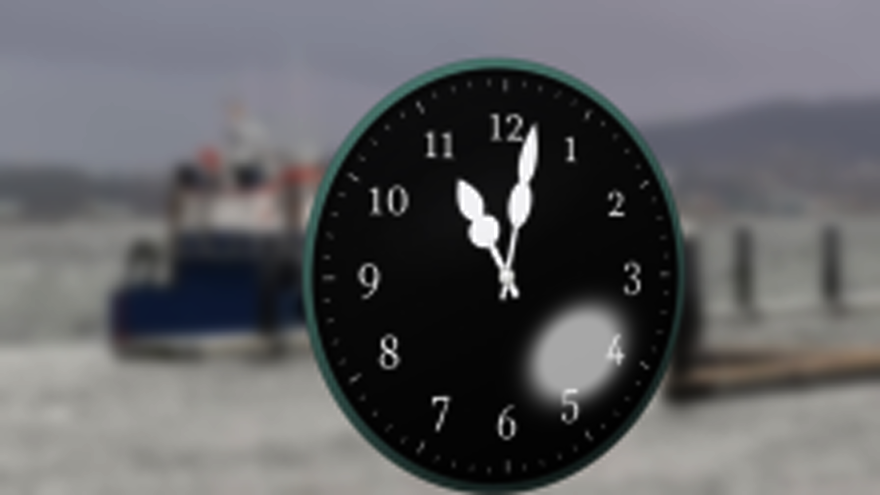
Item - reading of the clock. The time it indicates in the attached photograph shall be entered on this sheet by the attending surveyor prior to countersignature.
11:02
